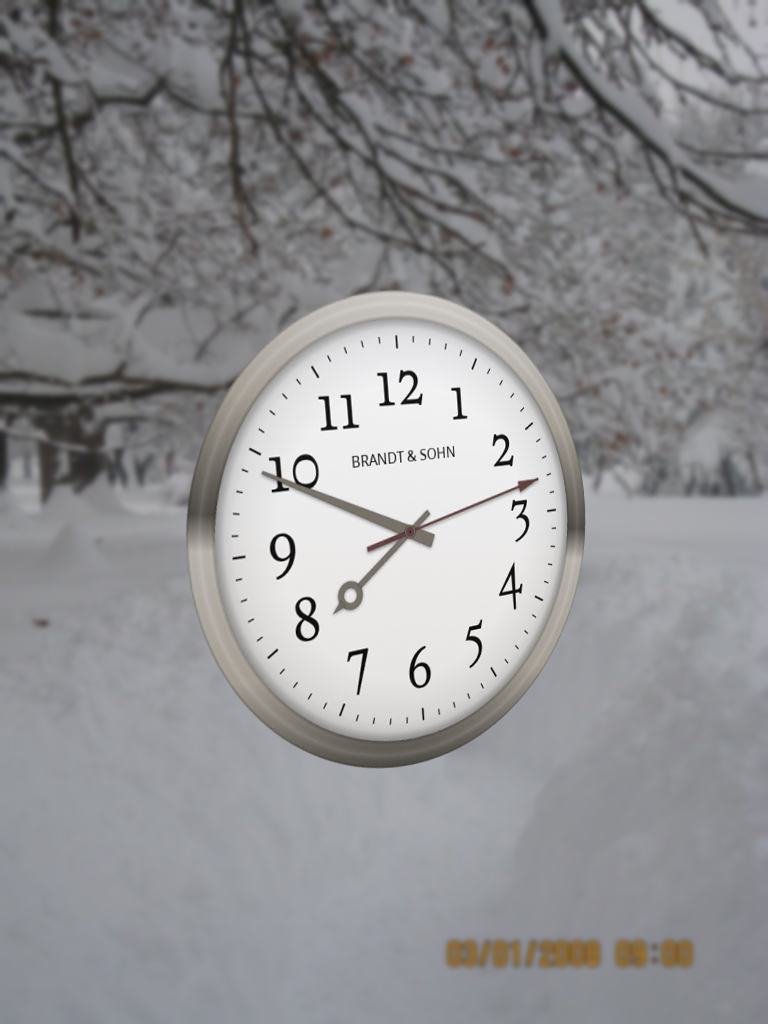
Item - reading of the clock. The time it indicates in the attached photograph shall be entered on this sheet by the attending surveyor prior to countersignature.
7:49:13
